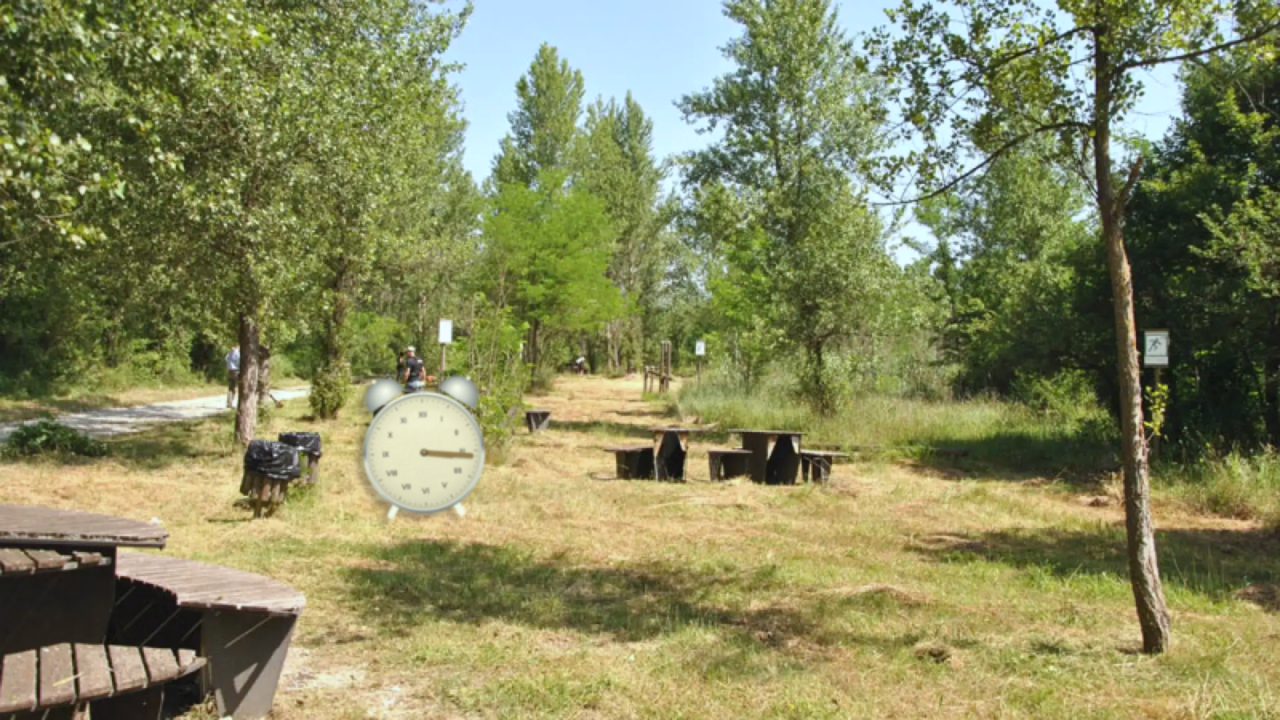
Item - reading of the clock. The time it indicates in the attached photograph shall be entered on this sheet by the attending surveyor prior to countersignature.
3:16
